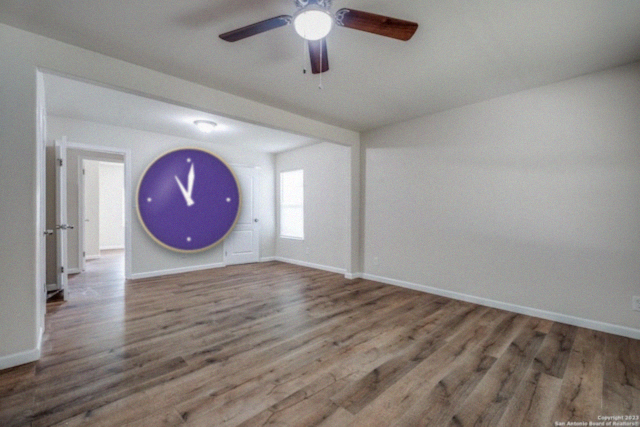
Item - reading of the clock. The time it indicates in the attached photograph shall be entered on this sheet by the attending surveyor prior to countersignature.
11:01
